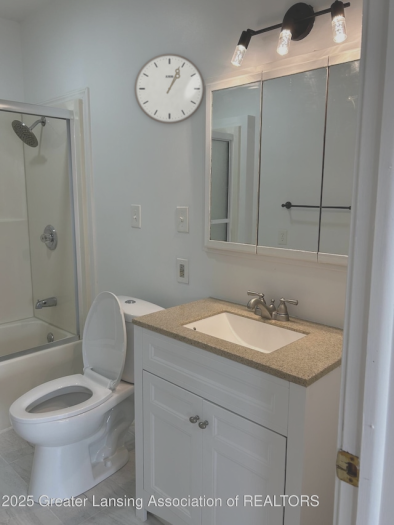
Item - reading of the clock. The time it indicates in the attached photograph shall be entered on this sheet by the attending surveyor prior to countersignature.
1:04
